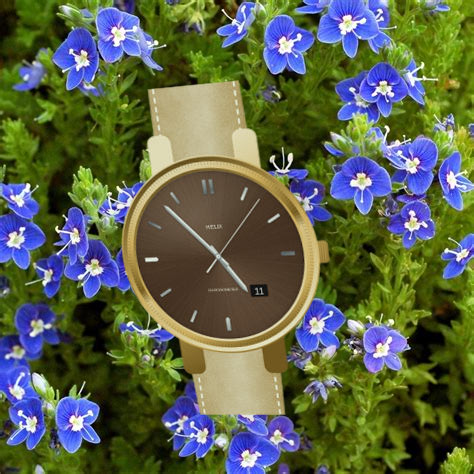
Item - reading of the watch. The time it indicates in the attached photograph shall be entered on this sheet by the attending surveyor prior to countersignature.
4:53:07
